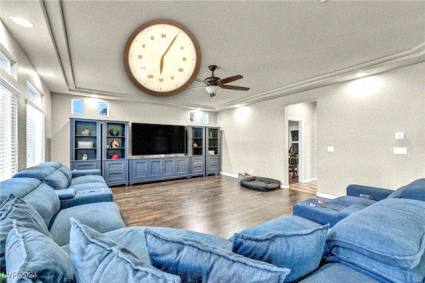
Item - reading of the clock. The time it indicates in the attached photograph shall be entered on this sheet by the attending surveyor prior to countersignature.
6:05
